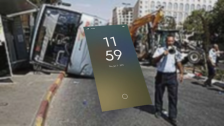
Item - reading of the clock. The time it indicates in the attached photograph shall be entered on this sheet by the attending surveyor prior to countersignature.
11:59
